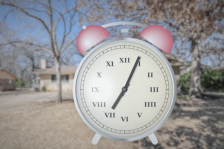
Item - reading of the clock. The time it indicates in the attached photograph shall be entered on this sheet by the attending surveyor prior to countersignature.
7:04
